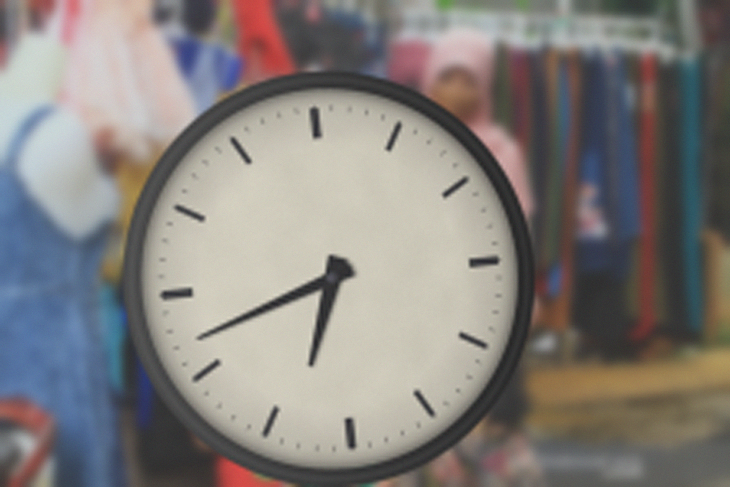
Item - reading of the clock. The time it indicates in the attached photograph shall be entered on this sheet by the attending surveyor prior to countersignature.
6:42
